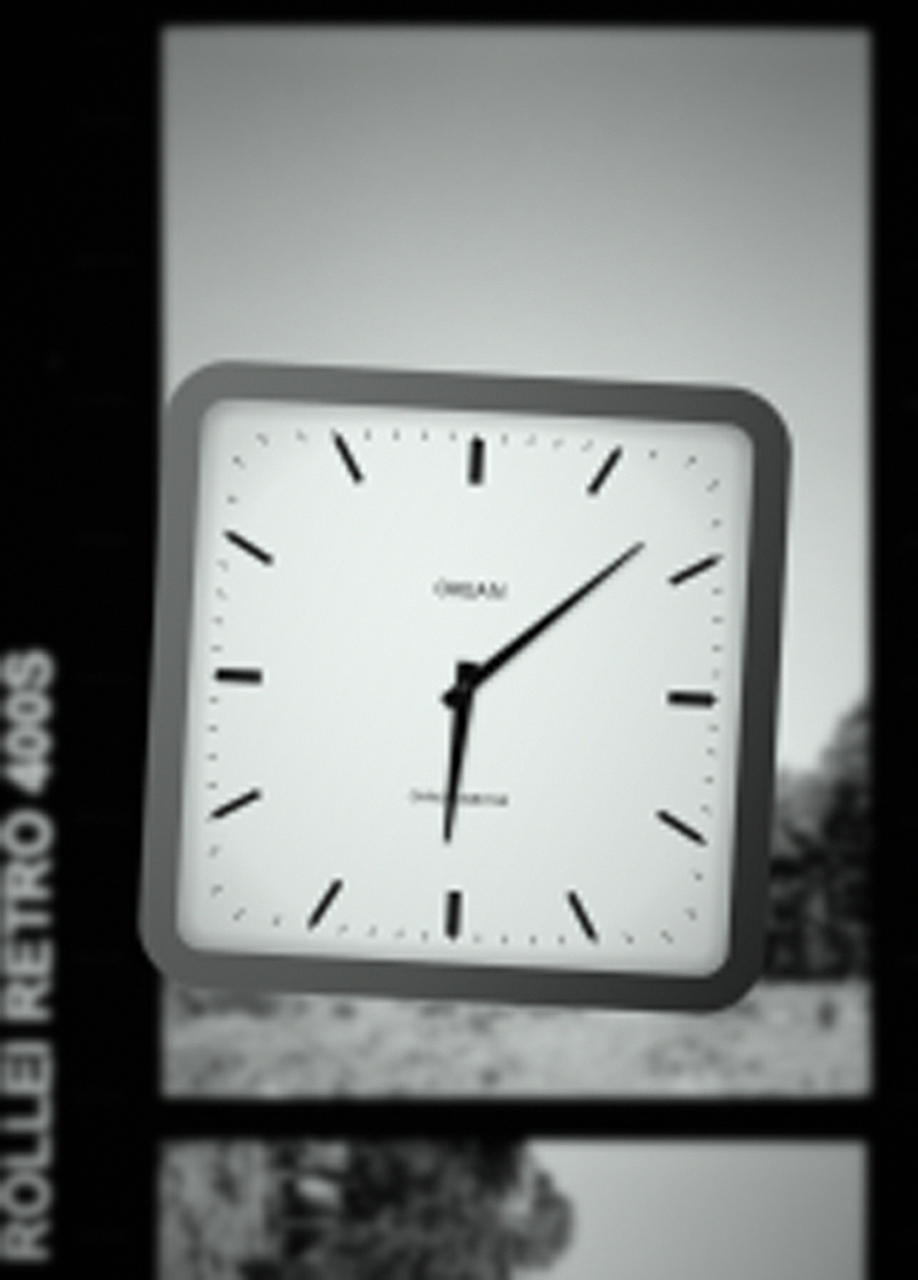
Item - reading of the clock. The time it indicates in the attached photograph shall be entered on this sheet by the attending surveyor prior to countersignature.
6:08
